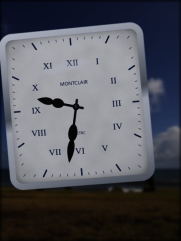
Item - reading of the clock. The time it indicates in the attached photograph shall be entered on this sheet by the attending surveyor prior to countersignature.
9:32
